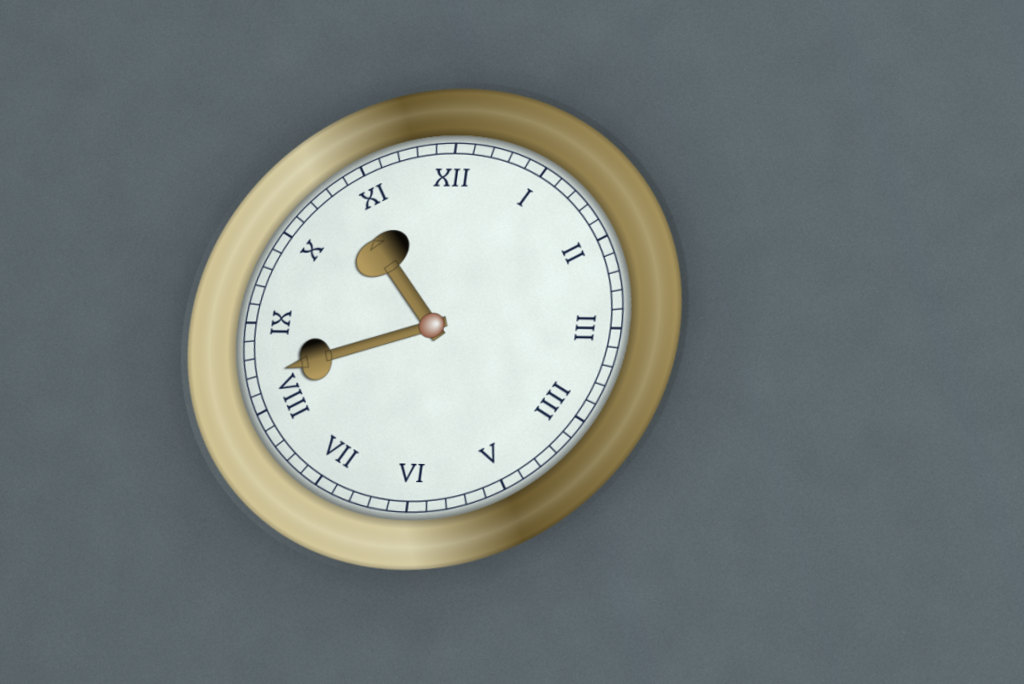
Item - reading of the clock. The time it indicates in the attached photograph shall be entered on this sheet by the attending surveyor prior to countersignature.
10:42
